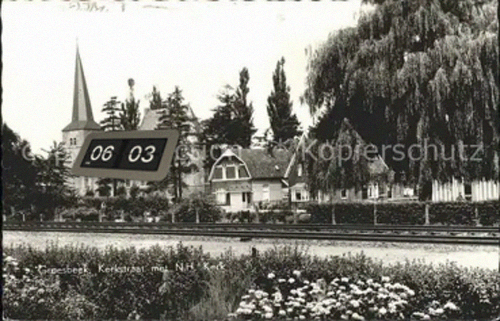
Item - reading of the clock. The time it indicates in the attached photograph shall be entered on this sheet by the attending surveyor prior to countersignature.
6:03
